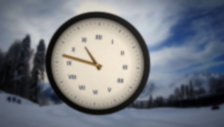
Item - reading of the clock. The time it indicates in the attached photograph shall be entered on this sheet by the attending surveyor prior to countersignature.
10:47
